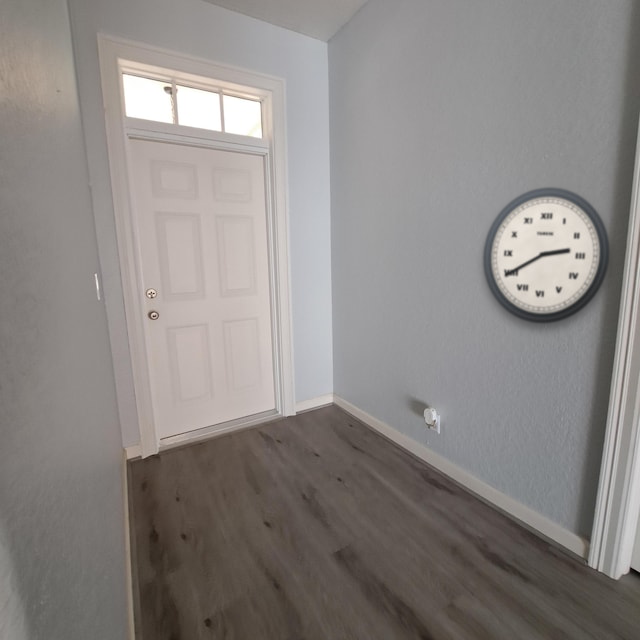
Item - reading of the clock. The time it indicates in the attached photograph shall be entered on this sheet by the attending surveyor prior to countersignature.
2:40
